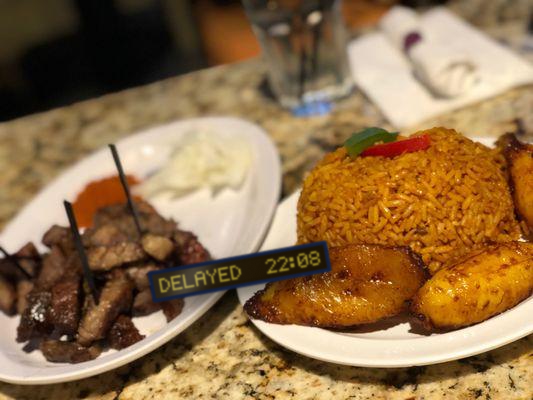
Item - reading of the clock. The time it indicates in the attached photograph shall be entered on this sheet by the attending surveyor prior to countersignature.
22:08
